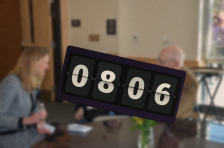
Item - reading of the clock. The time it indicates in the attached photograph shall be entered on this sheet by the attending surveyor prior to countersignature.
8:06
